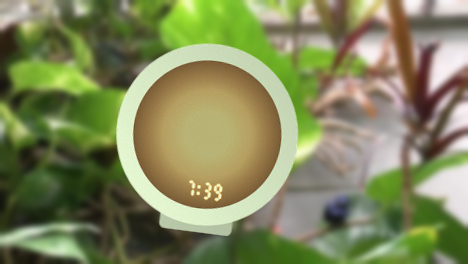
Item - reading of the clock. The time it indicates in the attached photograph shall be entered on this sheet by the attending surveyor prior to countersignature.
7:39
